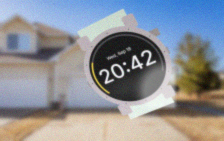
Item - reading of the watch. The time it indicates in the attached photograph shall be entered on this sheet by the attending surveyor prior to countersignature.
20:42
